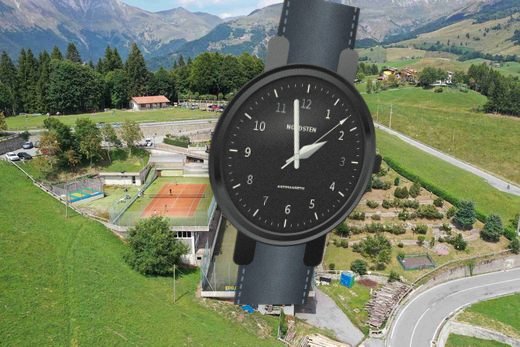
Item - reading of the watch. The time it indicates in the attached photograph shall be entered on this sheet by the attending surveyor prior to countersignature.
1:58:08
